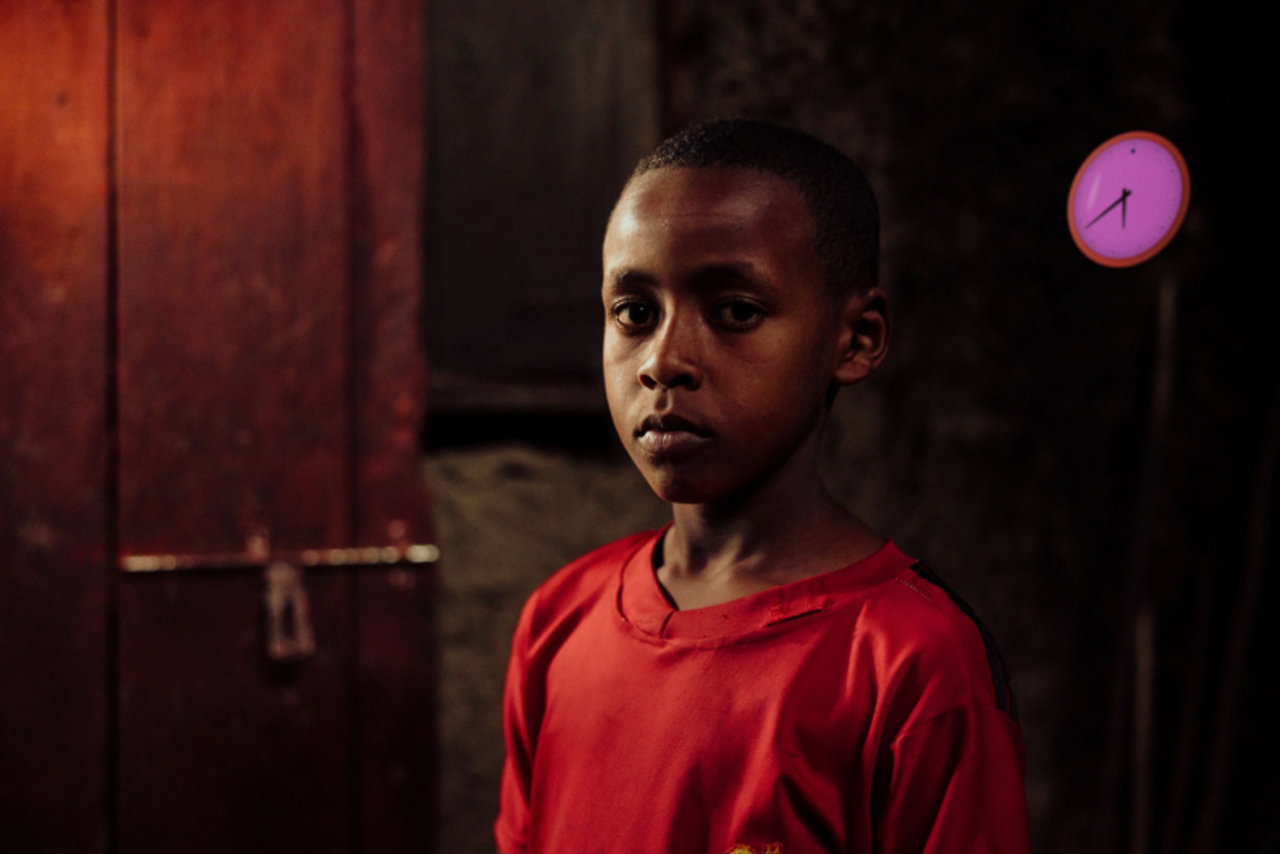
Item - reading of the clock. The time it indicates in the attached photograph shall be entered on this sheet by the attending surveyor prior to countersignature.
5:38
